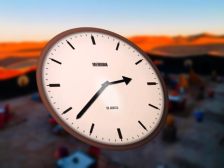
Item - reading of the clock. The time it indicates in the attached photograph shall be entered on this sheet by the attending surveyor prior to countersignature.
2:38
